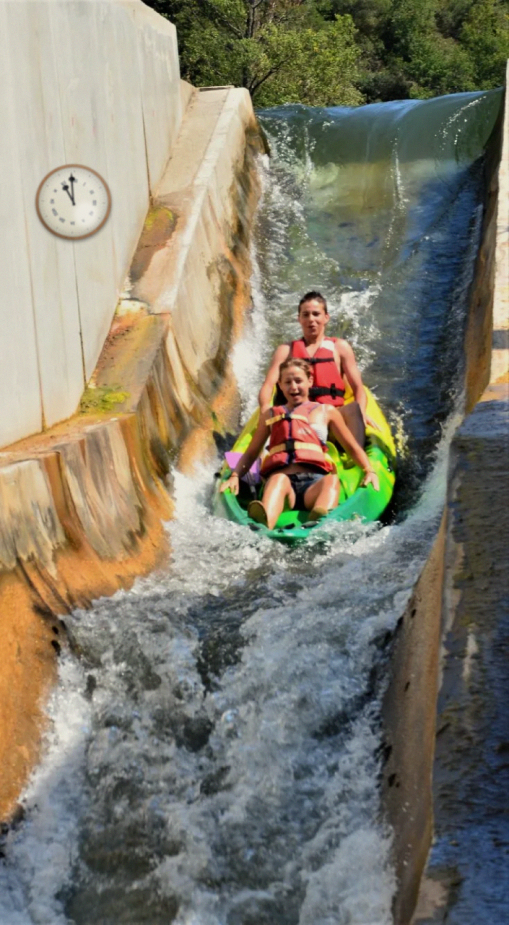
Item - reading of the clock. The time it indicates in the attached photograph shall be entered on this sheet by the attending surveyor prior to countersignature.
10:59
